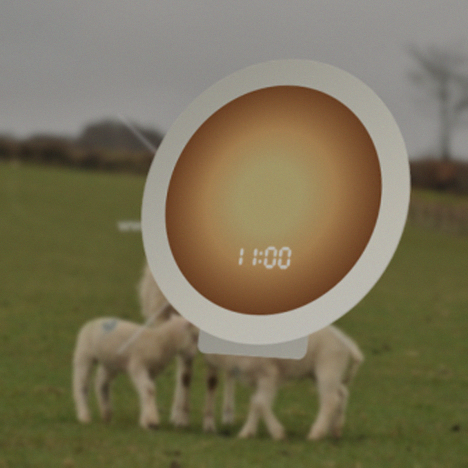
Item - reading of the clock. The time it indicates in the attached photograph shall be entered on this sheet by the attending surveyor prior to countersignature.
11:00
